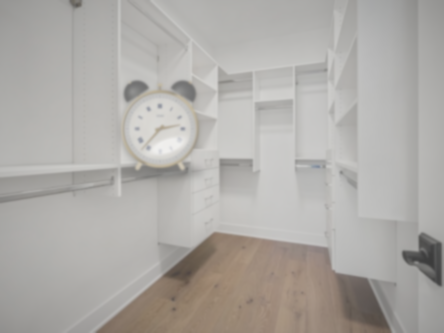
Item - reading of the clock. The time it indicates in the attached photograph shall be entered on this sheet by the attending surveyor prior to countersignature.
2:37
